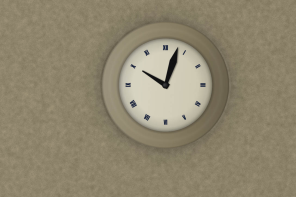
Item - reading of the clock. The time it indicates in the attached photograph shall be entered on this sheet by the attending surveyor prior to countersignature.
10:03
